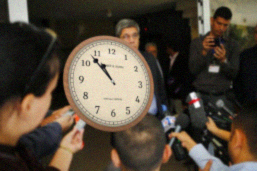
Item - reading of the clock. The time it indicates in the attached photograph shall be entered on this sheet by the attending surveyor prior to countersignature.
10:53
